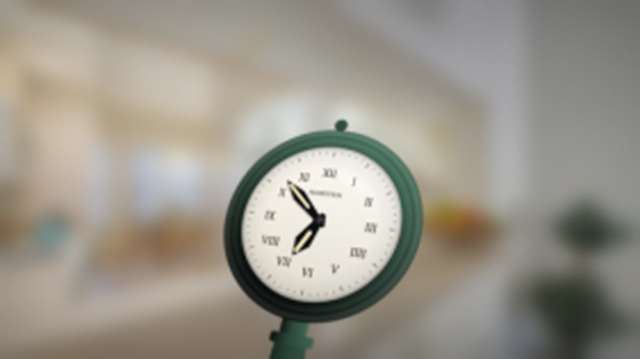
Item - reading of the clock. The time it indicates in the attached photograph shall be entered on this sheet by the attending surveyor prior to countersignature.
6:52
